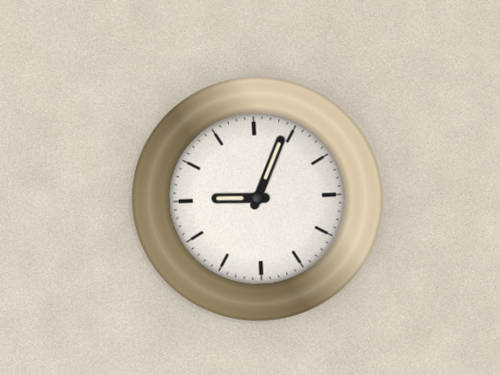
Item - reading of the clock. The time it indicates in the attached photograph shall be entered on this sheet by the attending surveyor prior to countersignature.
9:04
